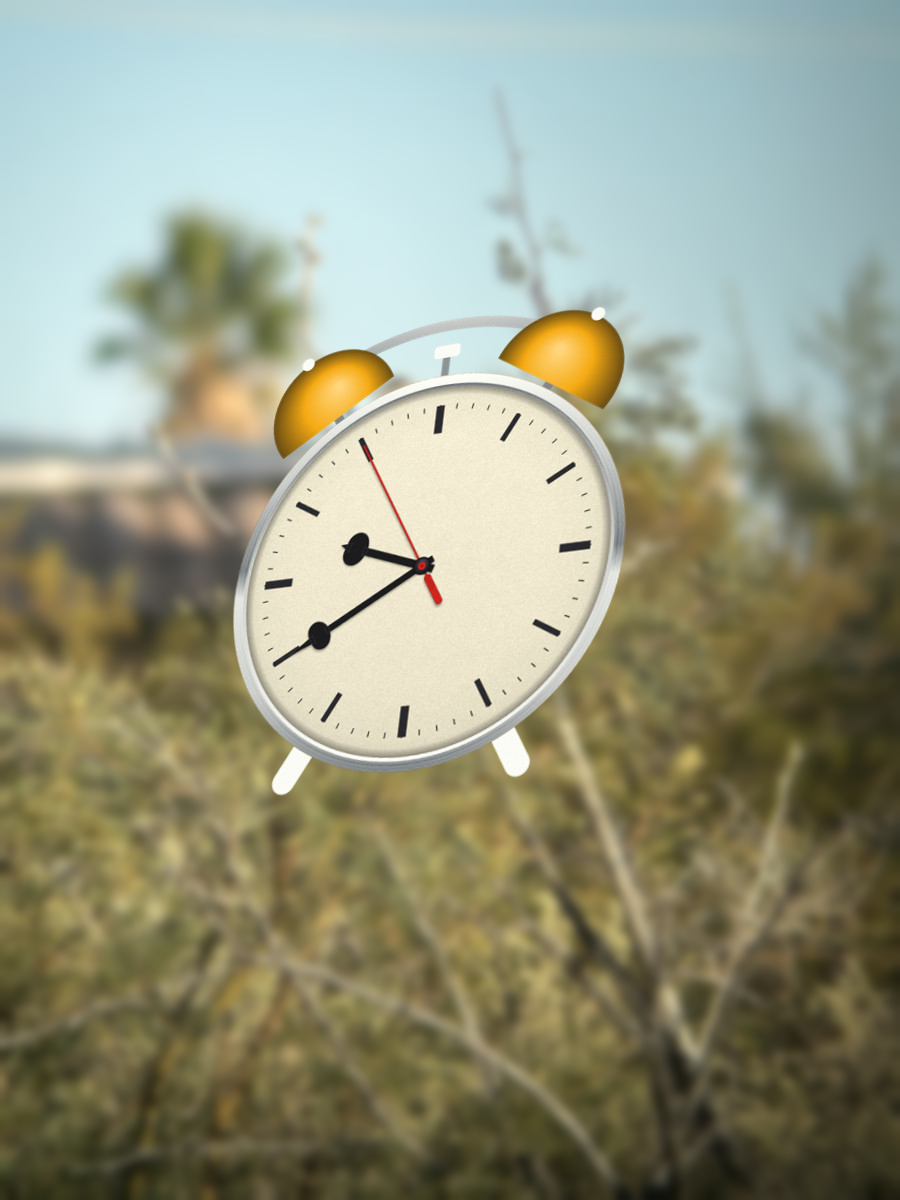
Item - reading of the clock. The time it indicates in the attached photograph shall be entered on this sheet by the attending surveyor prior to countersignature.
9:39:55
